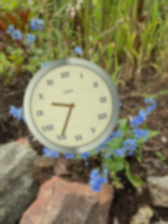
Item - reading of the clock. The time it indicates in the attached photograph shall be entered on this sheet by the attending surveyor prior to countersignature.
9:35
